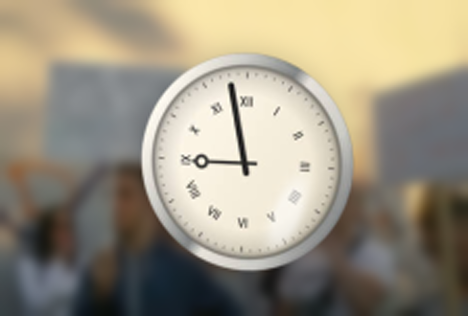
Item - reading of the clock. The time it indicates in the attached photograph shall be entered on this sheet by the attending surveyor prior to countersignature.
8:58
